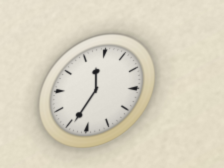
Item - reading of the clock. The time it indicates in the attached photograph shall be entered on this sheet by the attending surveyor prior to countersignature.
11:34
